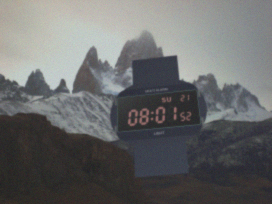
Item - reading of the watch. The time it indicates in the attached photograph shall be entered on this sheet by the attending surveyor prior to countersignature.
8:01
